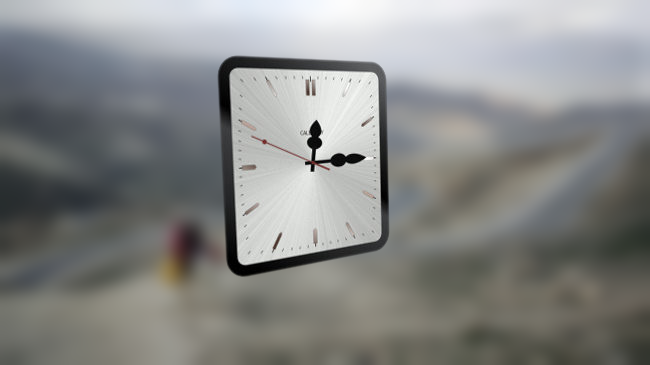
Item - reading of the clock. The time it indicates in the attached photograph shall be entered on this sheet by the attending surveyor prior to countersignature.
12:14:49
